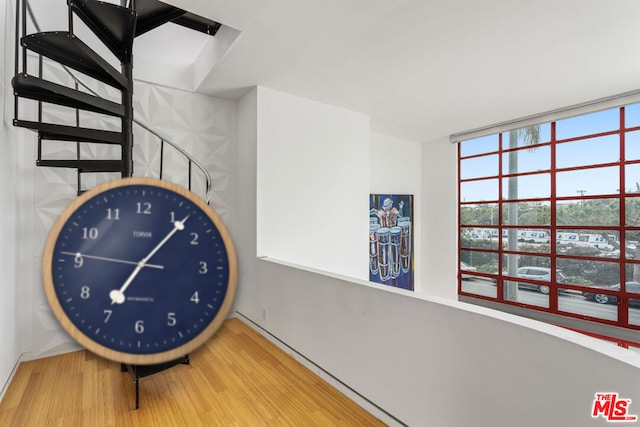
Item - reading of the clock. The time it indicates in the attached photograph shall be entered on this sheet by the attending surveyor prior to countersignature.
7:06:46
